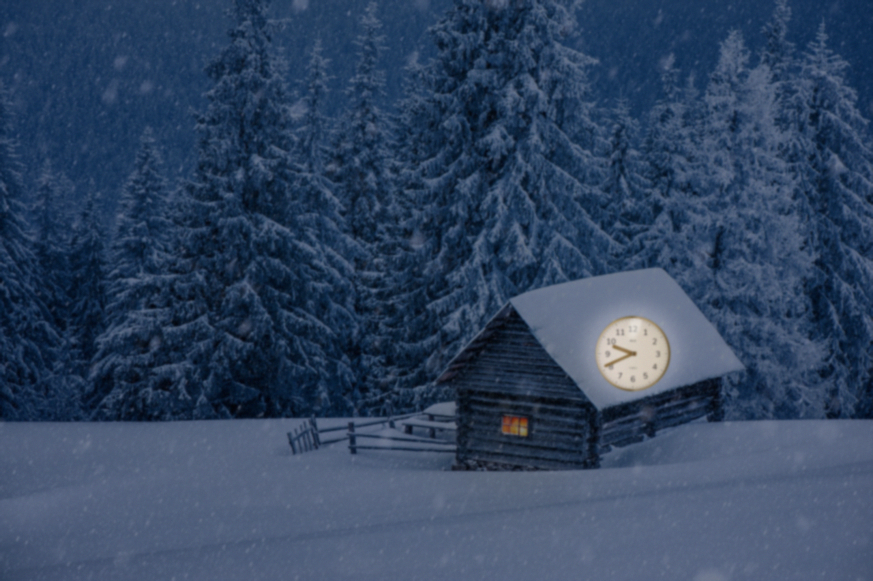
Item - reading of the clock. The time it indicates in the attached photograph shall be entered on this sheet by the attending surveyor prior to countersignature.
9:41
